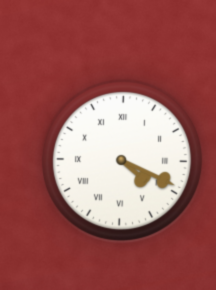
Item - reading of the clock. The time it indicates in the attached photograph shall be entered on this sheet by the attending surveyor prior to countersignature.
4:19
